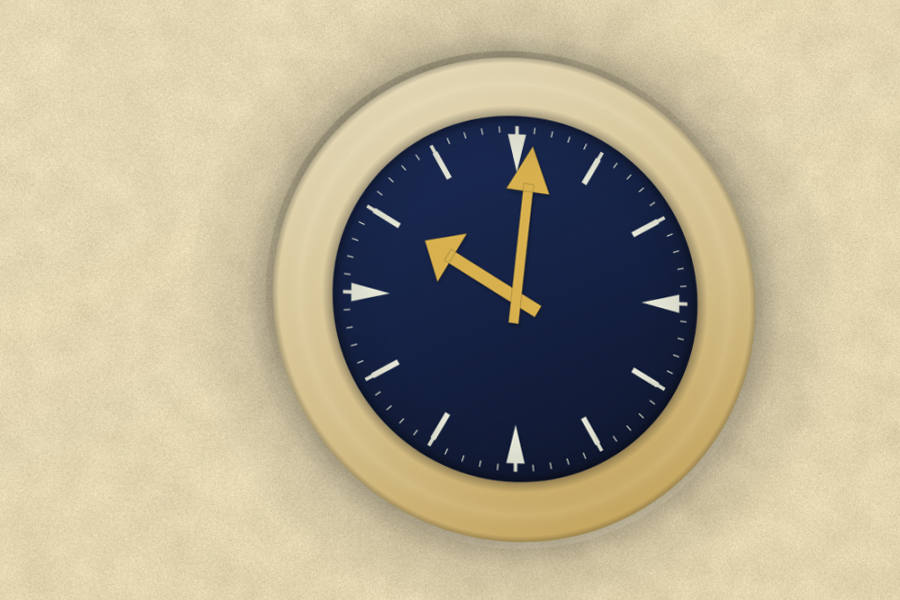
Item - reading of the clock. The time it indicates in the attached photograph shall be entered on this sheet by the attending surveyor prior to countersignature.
10:01
